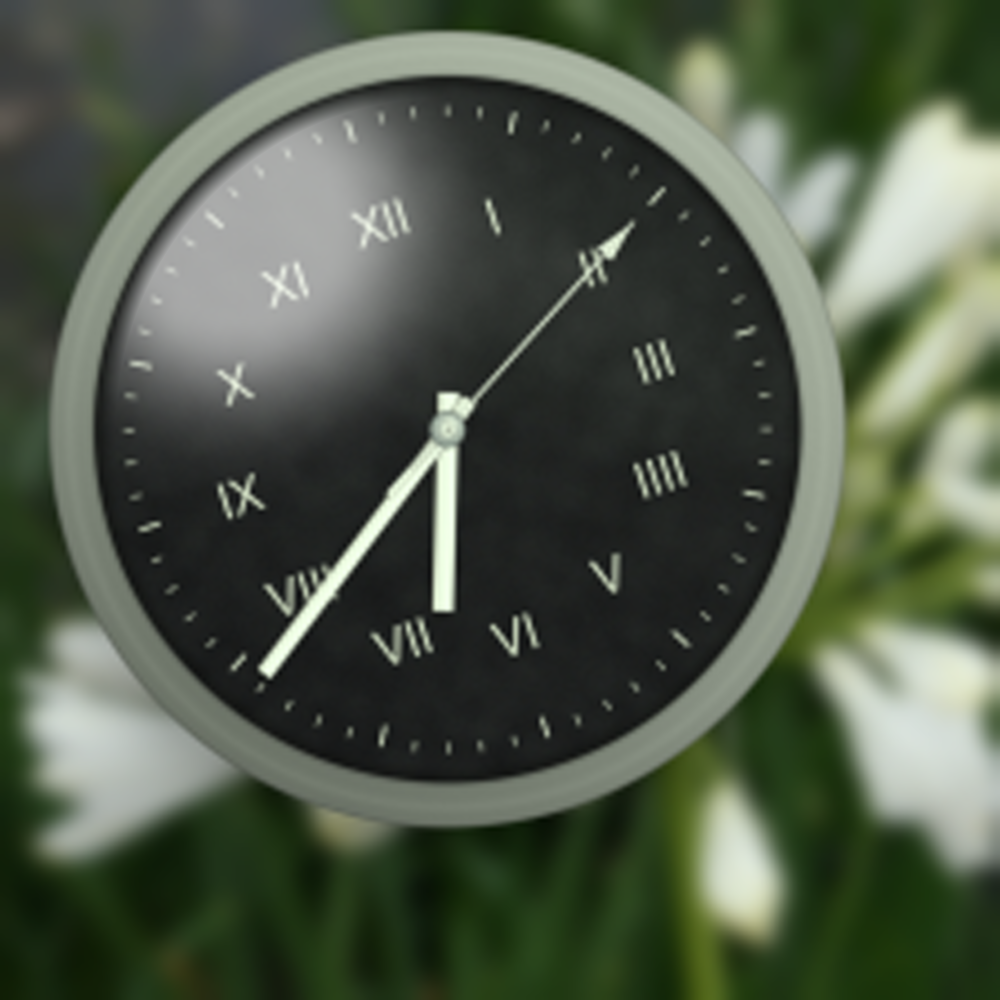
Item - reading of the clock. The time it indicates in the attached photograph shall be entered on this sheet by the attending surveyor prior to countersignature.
6:39:10
